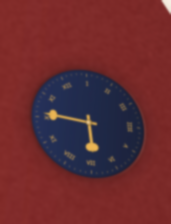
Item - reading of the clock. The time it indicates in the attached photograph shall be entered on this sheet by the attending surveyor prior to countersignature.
6:51
